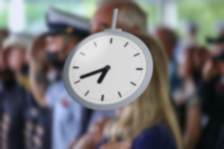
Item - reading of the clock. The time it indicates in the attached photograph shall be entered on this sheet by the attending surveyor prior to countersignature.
6:41
